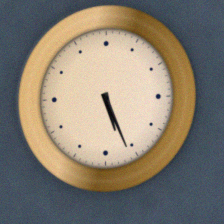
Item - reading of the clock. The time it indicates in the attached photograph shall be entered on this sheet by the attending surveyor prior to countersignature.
5:26
